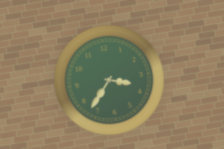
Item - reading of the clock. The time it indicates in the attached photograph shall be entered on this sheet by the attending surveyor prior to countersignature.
3:37
